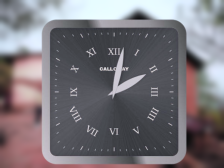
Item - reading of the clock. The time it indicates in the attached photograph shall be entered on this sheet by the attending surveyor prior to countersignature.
2:02
